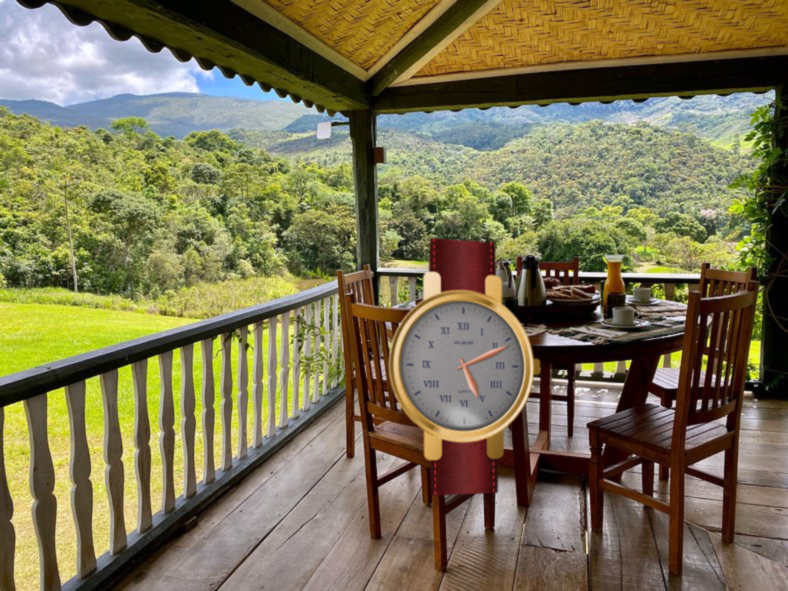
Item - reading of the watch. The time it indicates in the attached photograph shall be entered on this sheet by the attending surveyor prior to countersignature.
5:11
